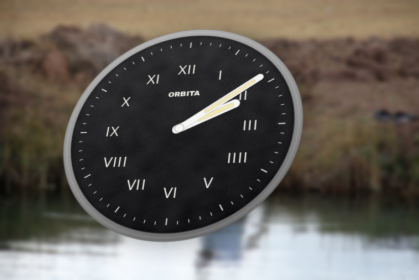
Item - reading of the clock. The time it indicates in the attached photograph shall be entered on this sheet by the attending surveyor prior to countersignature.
2:09
